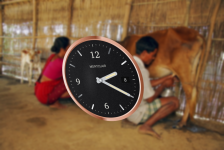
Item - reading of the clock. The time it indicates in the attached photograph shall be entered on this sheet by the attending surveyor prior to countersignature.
2:20
